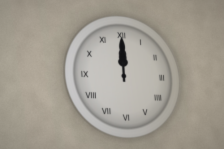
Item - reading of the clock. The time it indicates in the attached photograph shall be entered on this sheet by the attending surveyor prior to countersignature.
12:00
